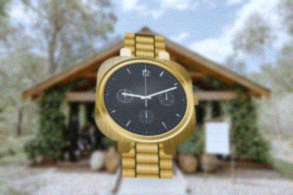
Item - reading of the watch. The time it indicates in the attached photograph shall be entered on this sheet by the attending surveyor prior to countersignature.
9:11
